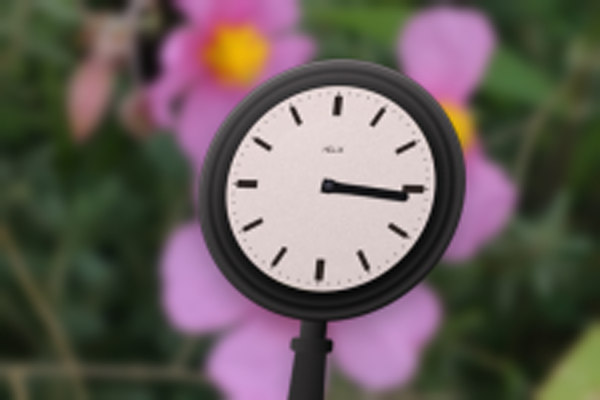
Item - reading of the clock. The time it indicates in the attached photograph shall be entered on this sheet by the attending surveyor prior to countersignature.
3:16
